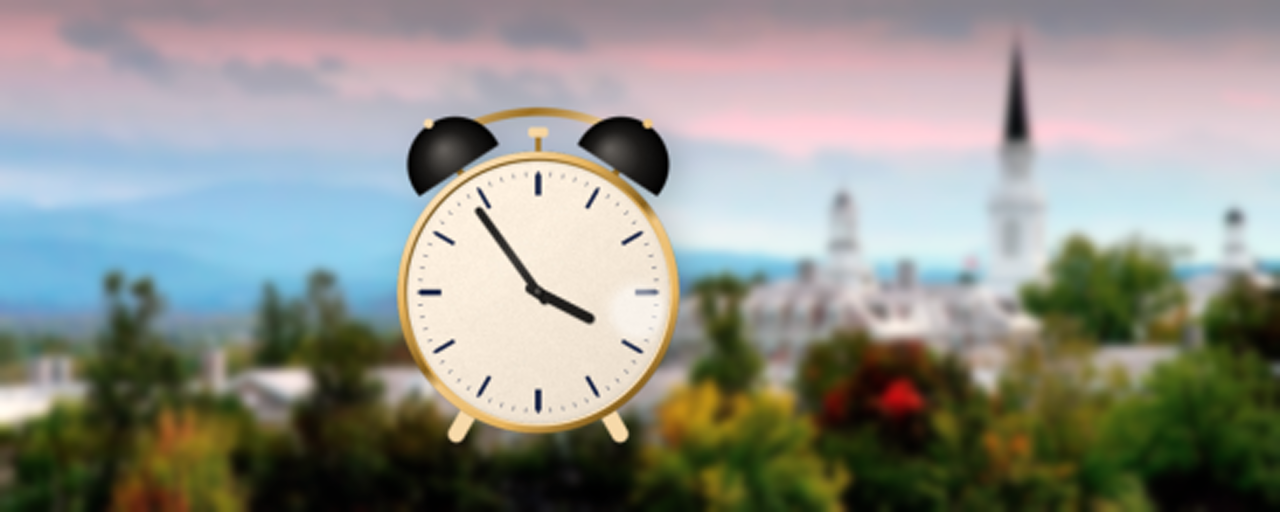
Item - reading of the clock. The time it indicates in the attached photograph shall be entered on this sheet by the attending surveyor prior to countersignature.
3:54
